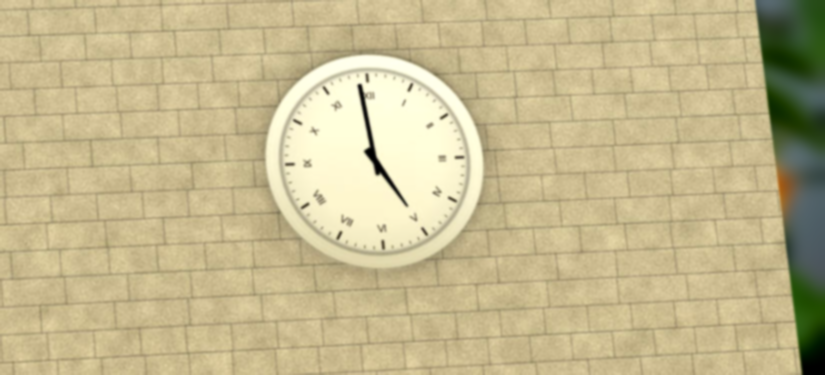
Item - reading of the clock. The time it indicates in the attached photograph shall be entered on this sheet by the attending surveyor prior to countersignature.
4:59
